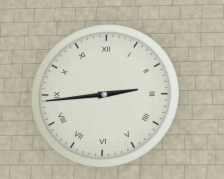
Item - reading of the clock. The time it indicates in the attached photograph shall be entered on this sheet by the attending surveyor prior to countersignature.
2:44
